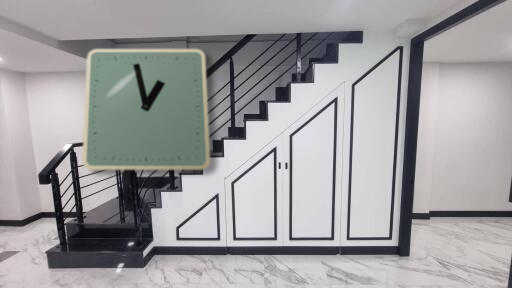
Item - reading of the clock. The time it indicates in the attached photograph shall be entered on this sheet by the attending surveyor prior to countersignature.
12:58
